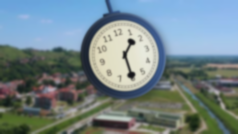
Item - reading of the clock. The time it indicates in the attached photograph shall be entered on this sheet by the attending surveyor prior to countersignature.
1:30
